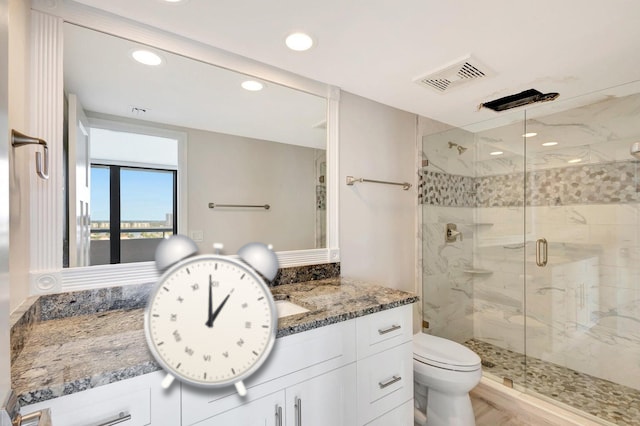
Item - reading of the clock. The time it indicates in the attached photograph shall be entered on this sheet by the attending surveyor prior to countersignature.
12:59
